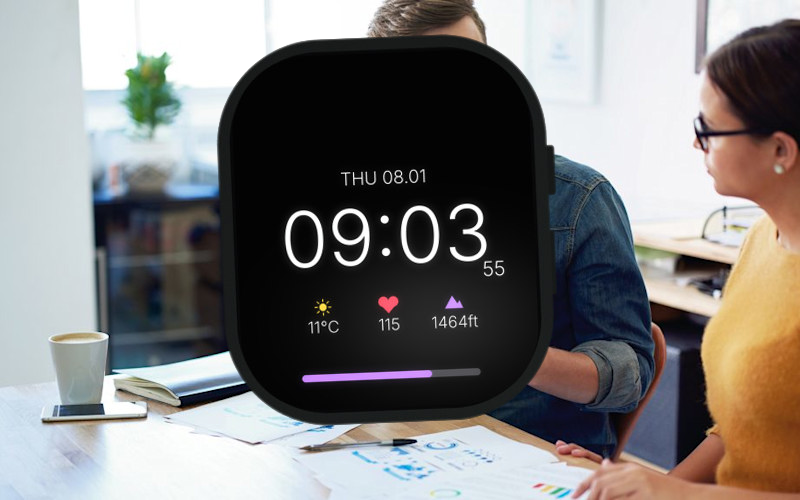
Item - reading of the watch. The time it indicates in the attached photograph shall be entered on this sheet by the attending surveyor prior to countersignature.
9:03:55
